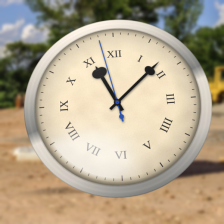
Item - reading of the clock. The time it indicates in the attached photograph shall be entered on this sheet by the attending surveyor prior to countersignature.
11:07:58
